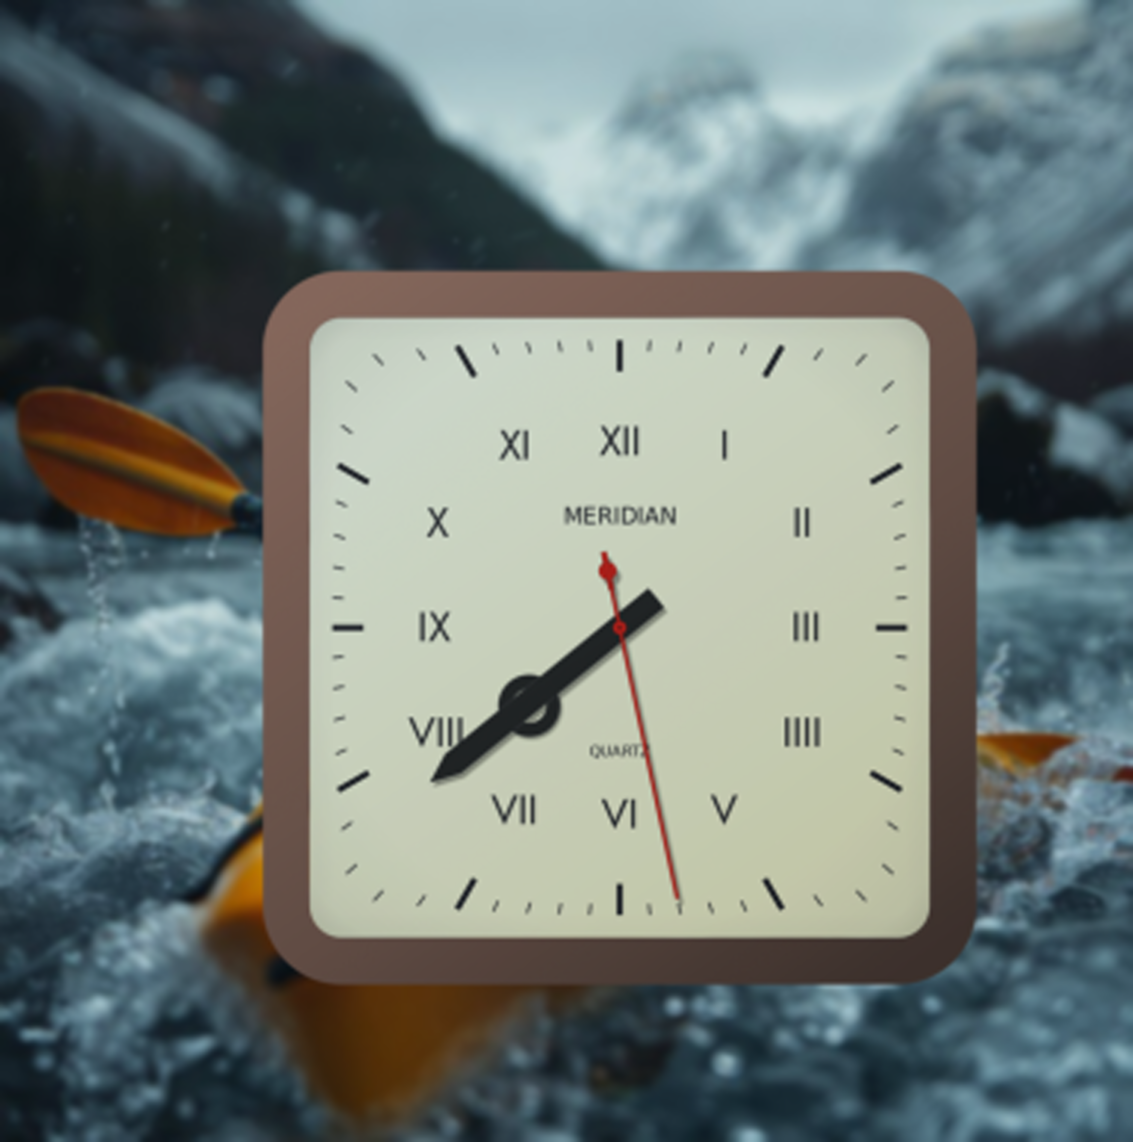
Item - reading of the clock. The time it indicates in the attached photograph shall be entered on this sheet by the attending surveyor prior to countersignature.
7:38:28
